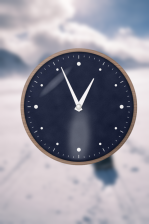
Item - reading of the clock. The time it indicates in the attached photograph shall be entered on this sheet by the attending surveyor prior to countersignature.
12:56
